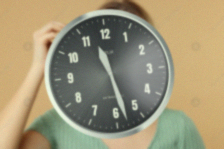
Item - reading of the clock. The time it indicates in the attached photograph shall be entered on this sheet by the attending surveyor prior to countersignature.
11:28
